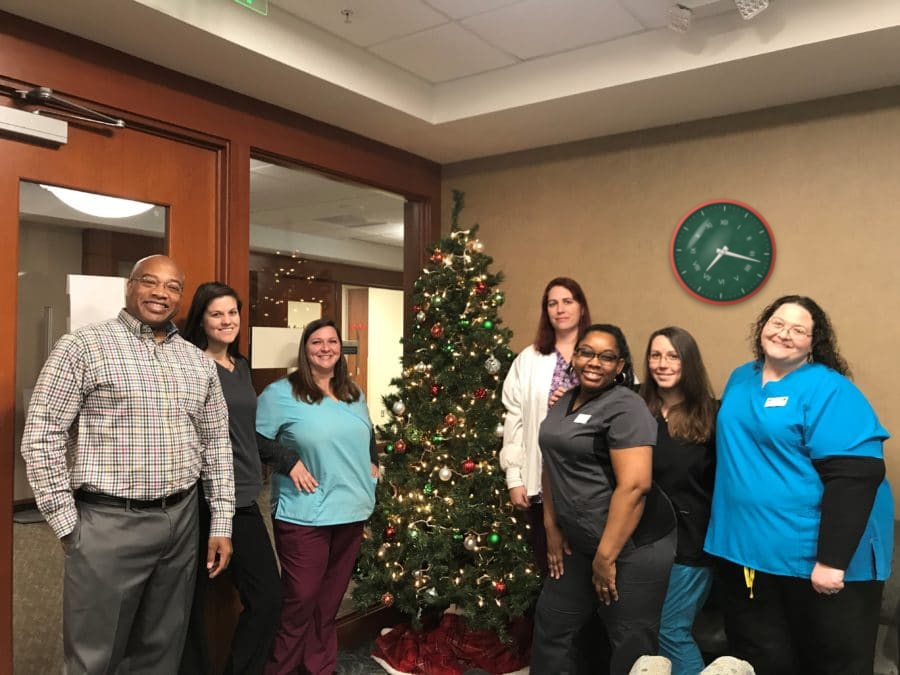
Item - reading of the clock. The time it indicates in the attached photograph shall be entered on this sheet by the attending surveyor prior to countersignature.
7:17
